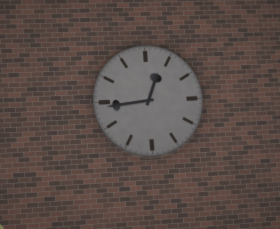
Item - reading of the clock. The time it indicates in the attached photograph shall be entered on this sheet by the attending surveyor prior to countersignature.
12:44
